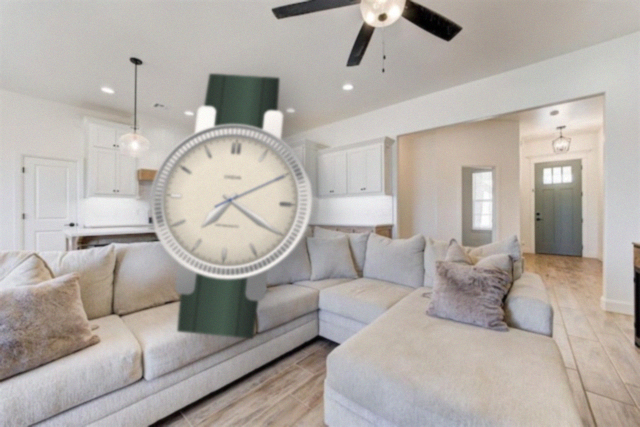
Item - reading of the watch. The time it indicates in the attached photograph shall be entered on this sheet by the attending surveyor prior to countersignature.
7:20:10
